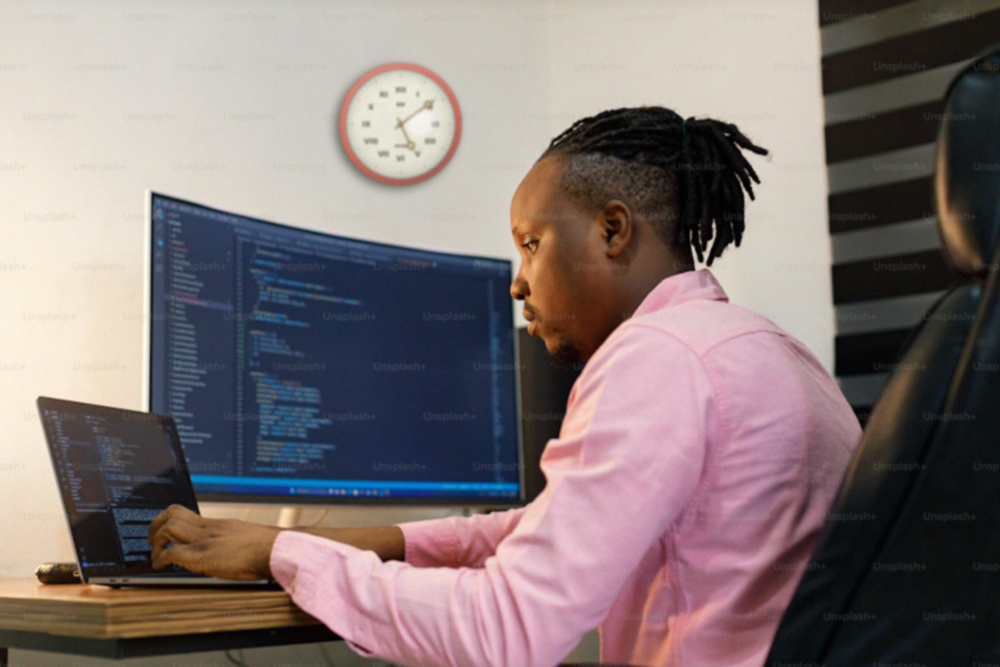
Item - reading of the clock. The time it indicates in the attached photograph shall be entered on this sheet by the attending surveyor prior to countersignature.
5:09
